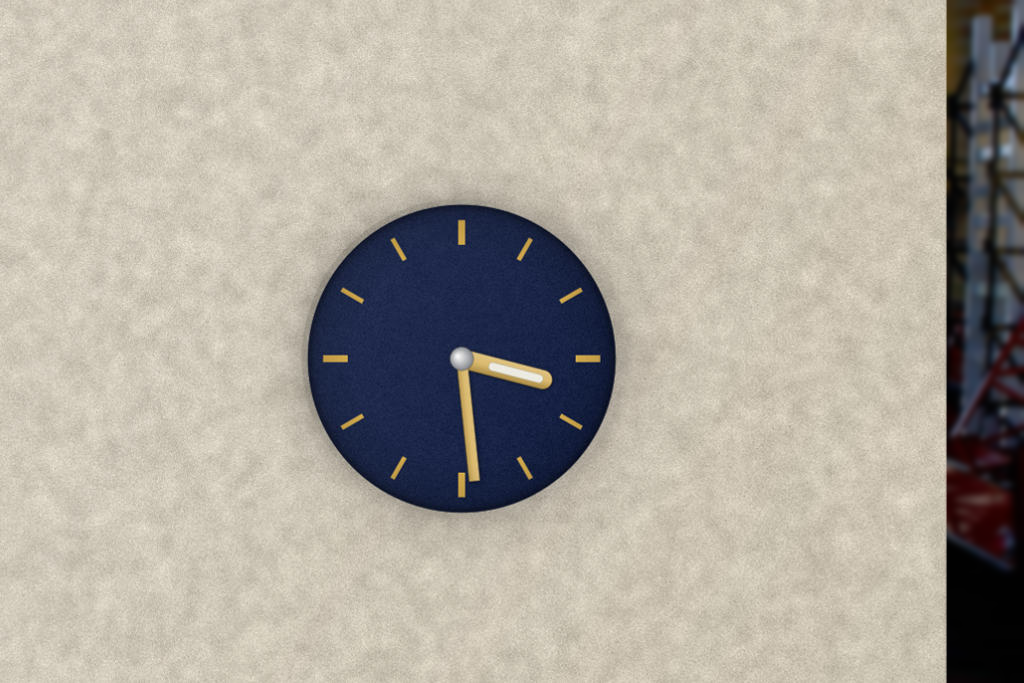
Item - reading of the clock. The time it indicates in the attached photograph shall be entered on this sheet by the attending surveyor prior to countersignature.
3:29
